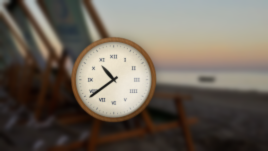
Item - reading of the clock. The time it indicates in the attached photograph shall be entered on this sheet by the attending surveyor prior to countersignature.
10:39
